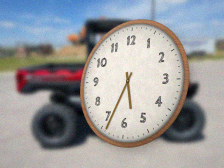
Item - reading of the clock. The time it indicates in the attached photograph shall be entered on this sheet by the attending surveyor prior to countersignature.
5:34
